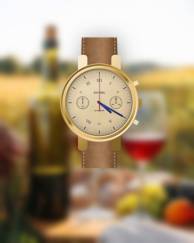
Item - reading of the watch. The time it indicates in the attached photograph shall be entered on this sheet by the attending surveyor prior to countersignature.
4:20
